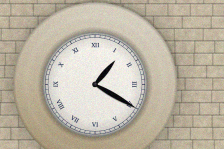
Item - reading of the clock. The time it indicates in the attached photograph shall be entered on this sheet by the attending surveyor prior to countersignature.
1:20
